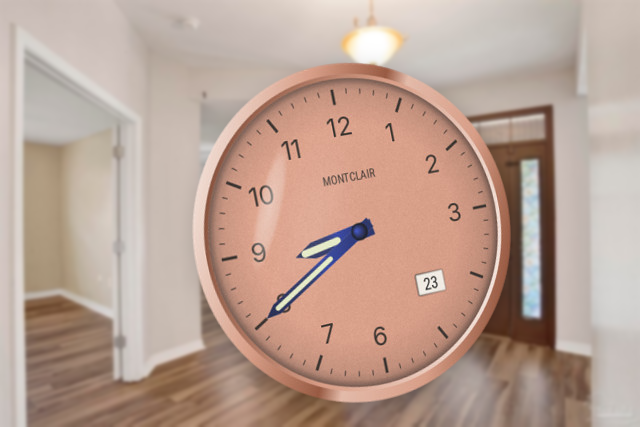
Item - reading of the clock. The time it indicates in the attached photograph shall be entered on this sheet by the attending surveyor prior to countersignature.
8:40
